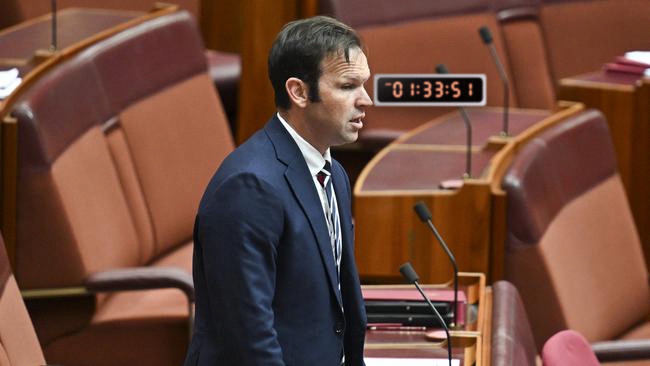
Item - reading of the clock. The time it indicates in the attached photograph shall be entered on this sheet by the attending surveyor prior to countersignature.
1:33:51
